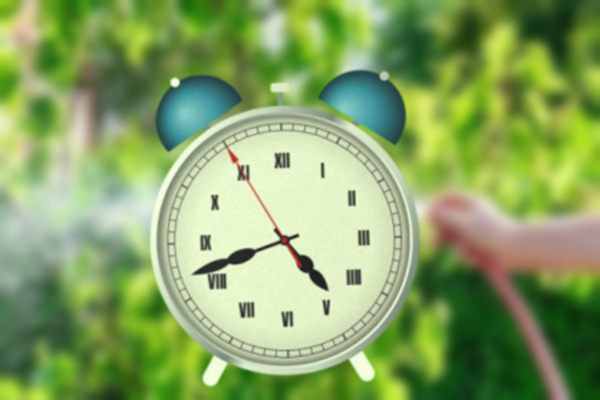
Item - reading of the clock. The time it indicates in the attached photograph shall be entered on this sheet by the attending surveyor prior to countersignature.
4:41:55
